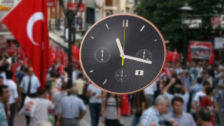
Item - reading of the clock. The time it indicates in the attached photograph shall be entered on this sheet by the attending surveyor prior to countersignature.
11:17
